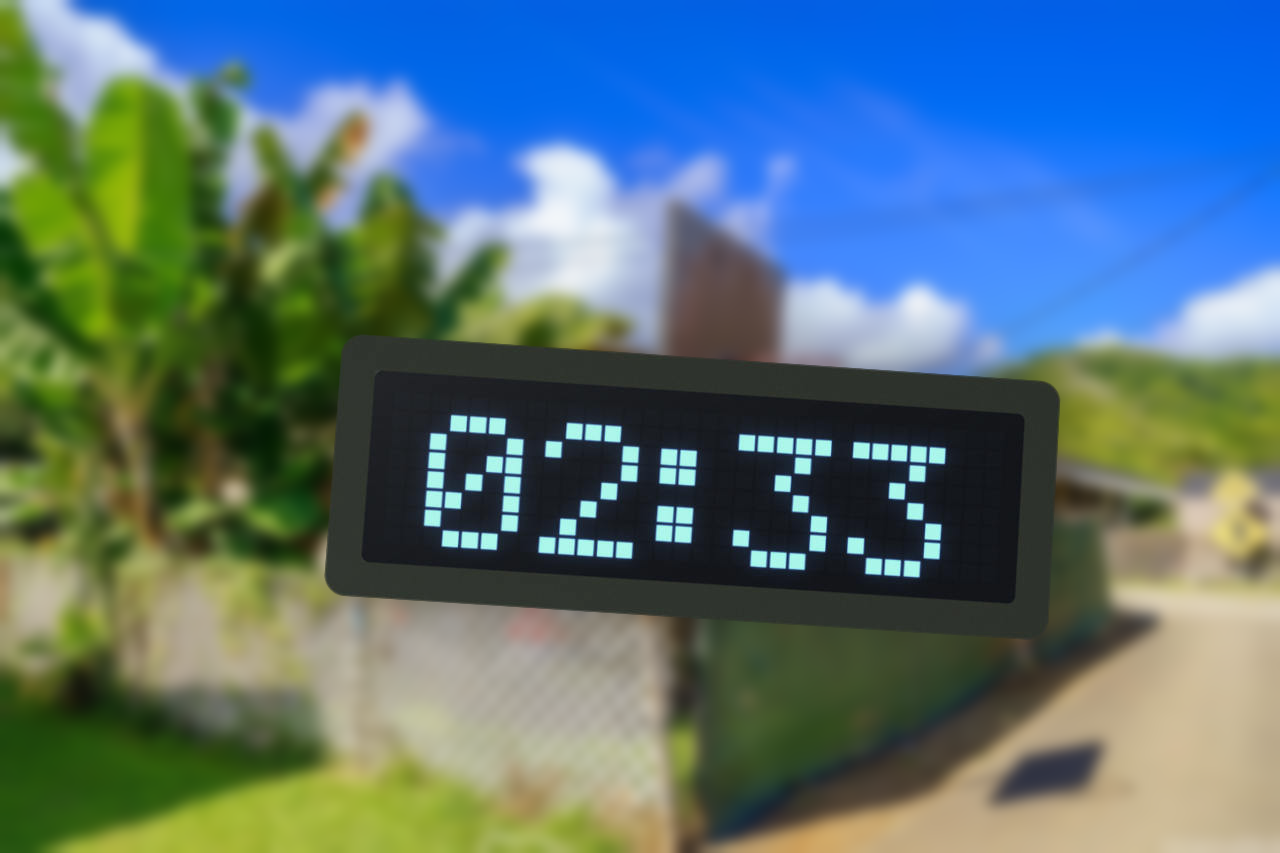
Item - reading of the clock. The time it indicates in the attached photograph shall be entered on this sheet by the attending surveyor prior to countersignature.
2:33
